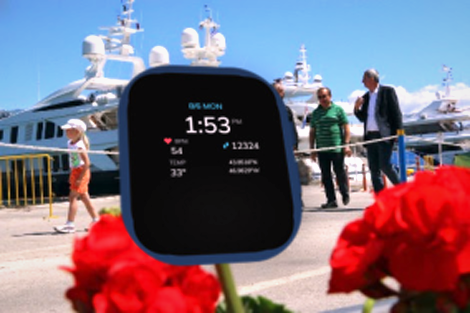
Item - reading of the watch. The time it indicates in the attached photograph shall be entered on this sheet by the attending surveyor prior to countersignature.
1:53
